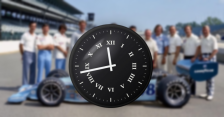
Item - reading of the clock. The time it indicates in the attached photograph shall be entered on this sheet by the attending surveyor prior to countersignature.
11:43
